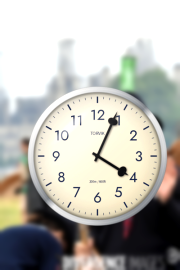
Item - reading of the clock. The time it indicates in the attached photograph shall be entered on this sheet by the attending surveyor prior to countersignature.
4:04
